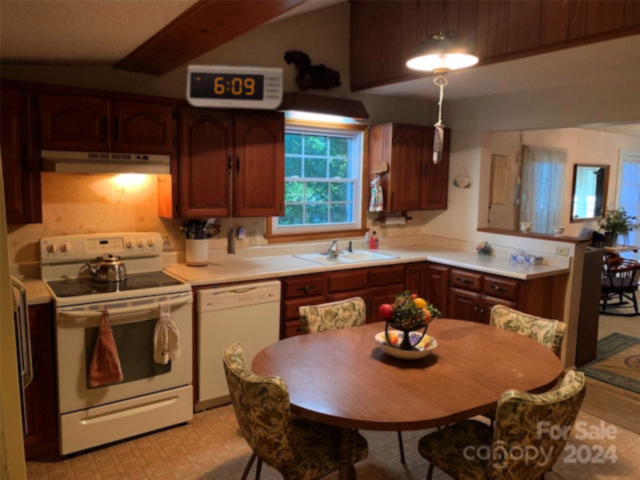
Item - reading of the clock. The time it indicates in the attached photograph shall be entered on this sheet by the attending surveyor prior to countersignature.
6:09
